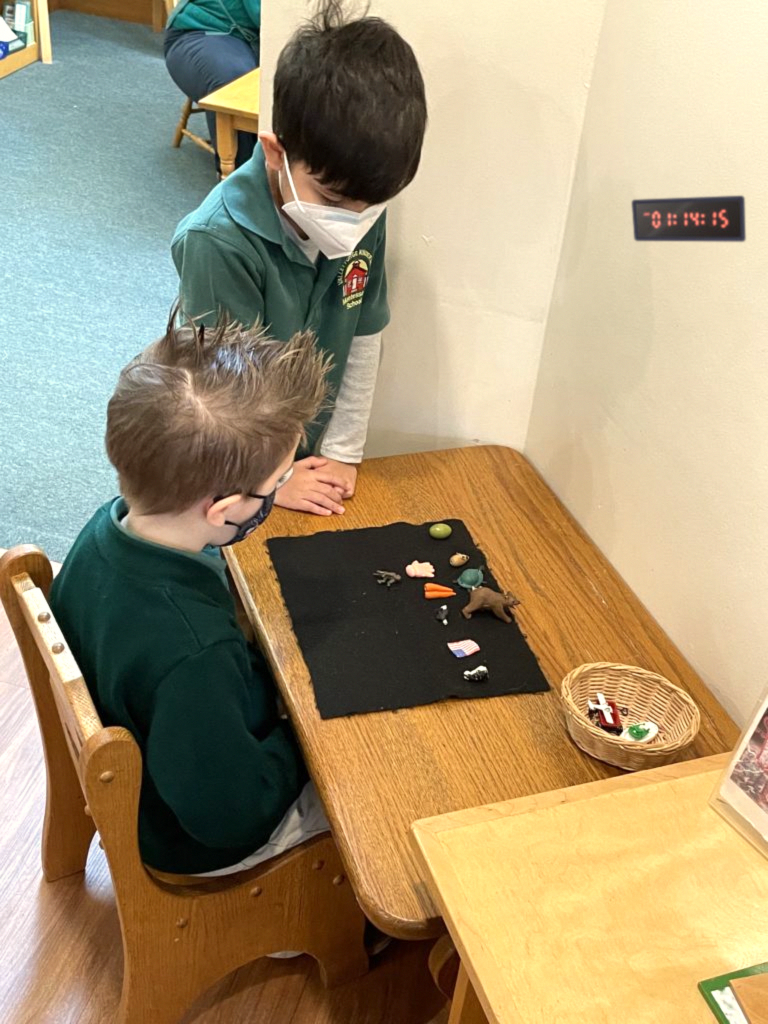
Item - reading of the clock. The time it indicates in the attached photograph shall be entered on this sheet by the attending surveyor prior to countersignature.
1:14:15
